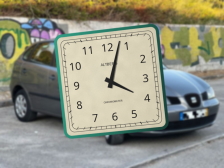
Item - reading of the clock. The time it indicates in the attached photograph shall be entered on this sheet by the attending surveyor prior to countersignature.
4:03
